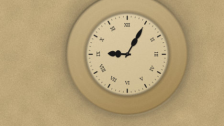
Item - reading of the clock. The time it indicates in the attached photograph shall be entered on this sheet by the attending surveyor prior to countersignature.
9:05
